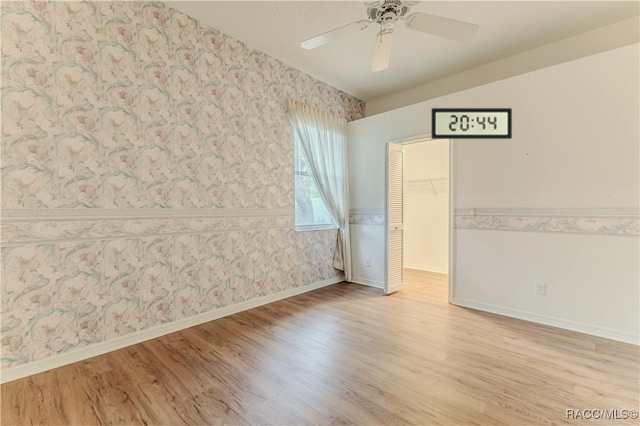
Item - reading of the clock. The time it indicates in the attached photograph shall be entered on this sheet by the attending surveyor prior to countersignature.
20:44
